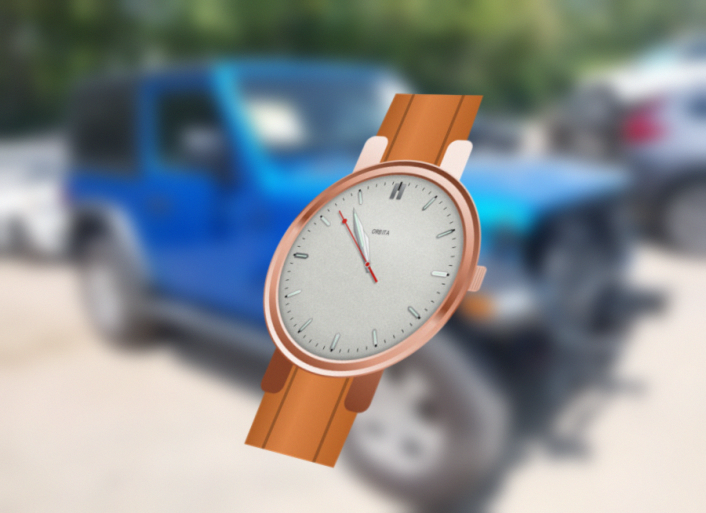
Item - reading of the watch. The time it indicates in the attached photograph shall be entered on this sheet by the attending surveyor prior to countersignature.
10:53:52
